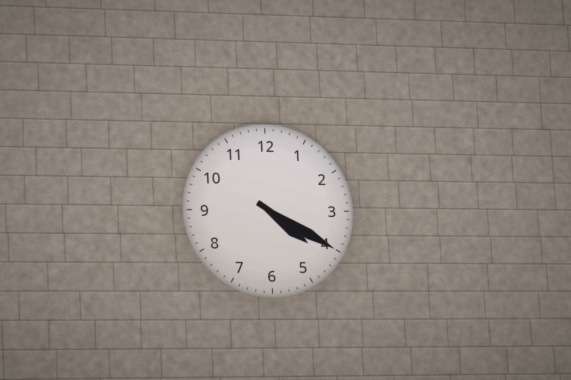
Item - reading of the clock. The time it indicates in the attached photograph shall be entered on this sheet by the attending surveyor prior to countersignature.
4:20
